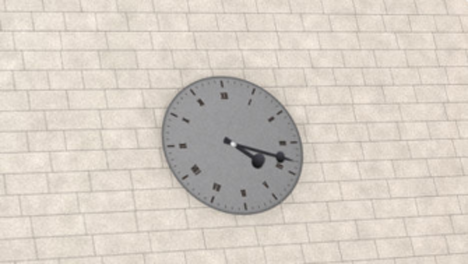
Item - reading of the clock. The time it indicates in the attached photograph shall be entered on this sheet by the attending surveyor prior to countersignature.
4:18
